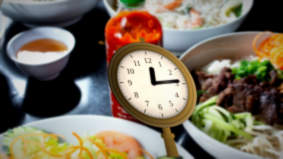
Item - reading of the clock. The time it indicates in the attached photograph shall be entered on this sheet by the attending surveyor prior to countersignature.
12:14
